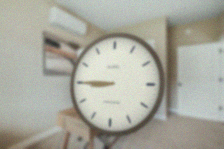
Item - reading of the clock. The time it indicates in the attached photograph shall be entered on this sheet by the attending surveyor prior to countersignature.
8:45
